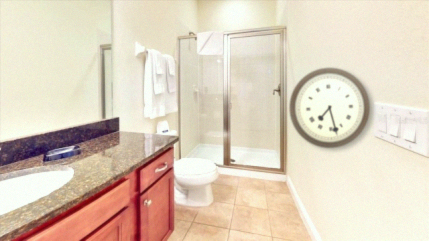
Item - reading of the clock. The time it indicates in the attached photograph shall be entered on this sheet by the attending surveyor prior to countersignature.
7:28
